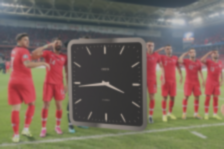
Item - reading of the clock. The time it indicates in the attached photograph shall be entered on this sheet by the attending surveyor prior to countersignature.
3:44
